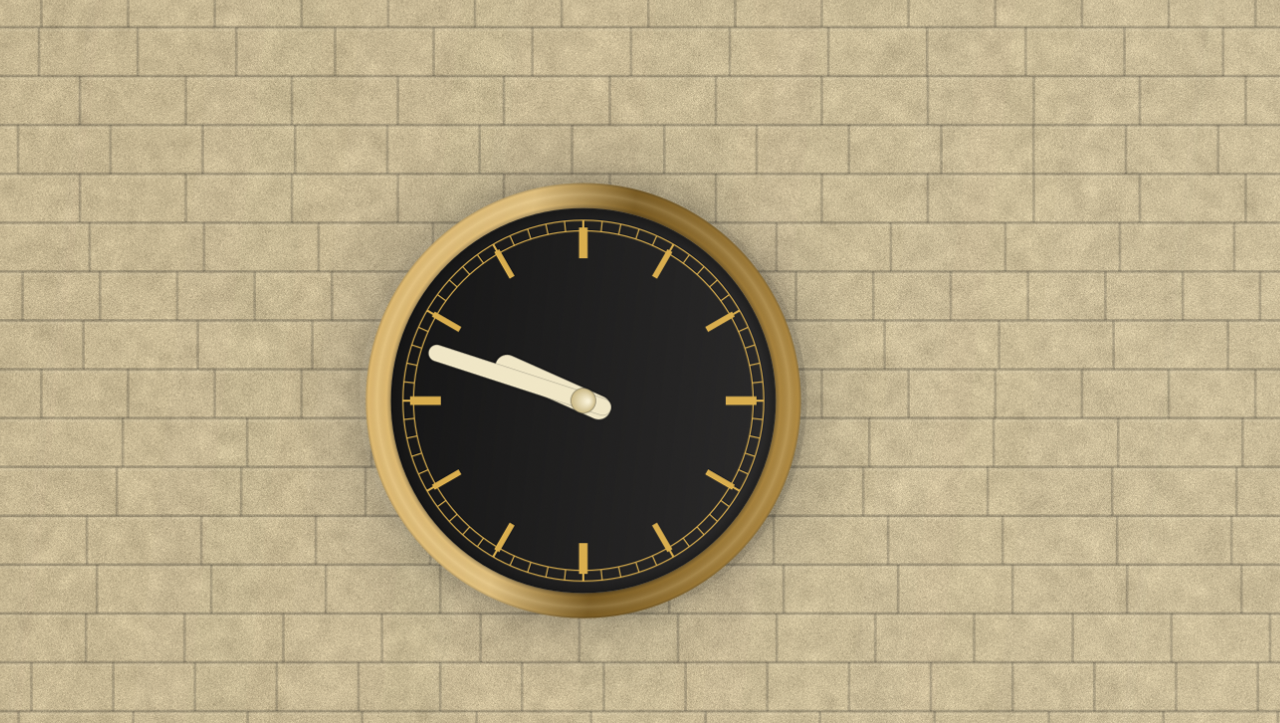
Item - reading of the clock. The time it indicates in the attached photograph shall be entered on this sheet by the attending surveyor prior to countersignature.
9:48
